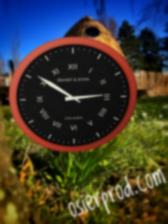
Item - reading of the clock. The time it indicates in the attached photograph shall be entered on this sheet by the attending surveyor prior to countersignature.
2:51
